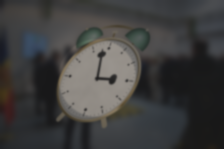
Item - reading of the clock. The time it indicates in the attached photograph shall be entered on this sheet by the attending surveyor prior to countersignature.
2:58
